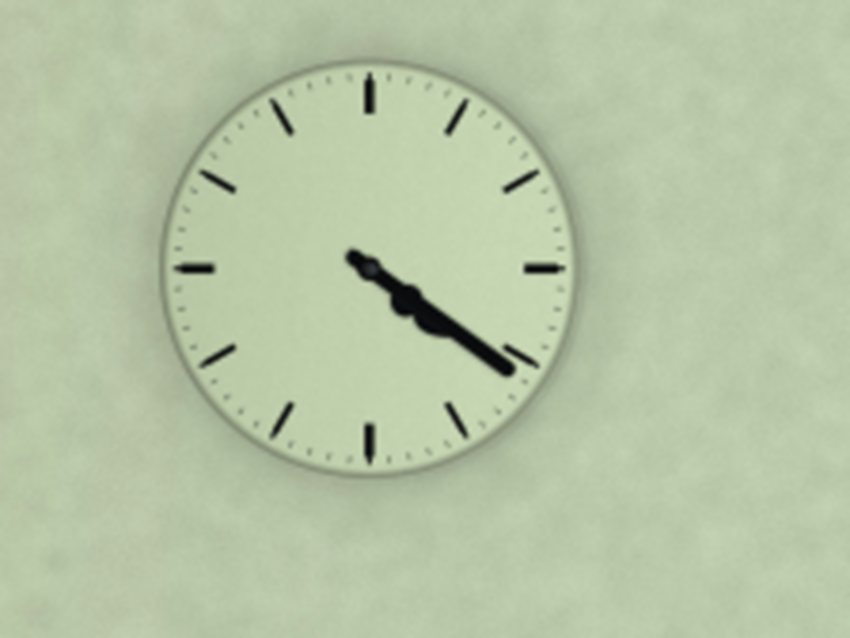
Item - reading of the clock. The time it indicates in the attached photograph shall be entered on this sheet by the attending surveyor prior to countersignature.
4:21
